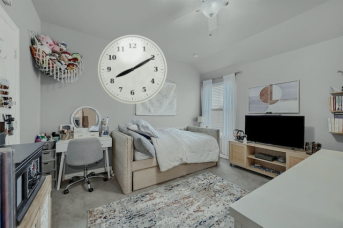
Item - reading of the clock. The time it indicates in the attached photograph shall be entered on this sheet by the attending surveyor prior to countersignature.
8:10
